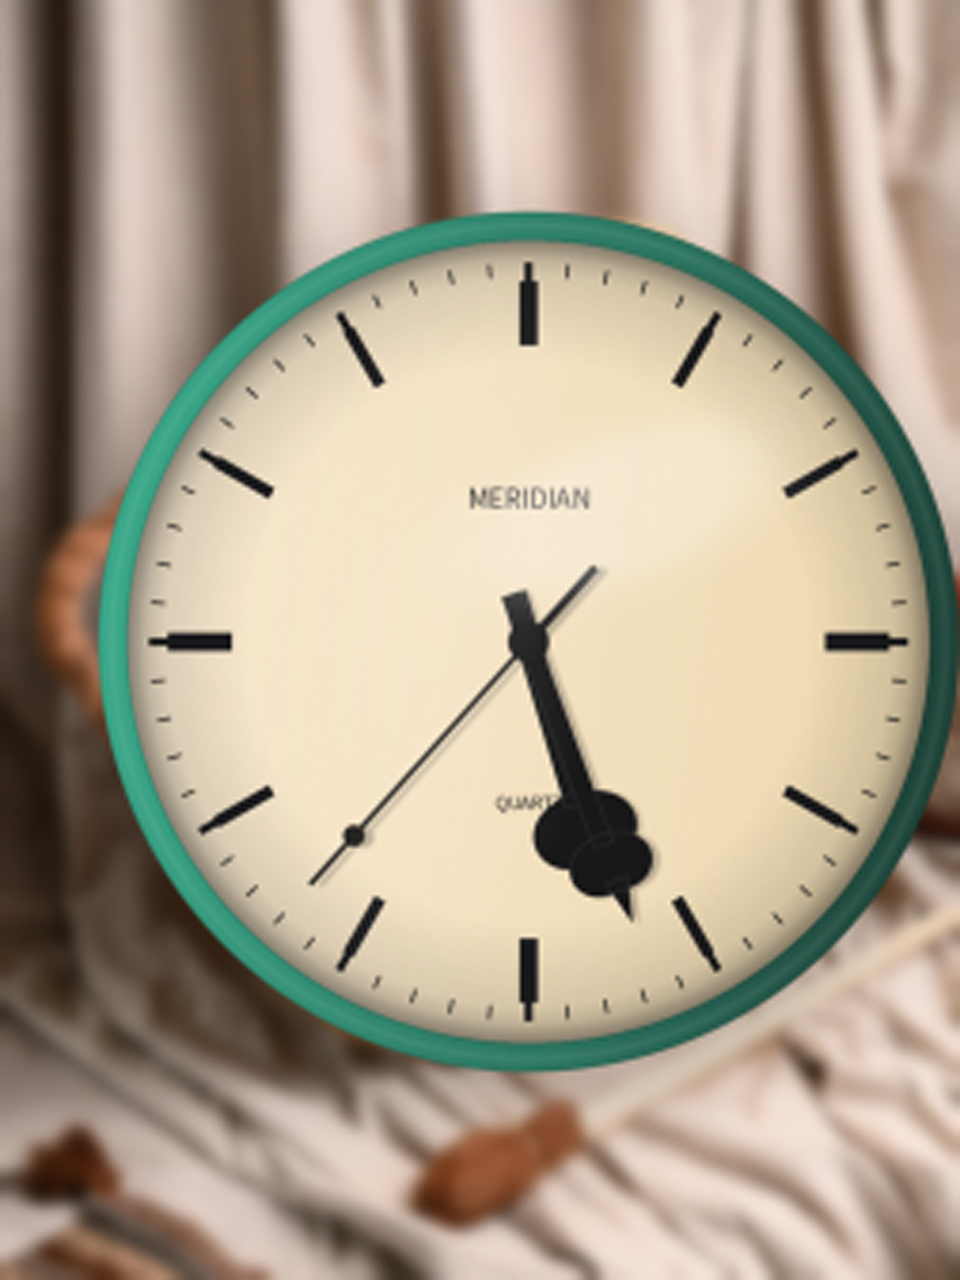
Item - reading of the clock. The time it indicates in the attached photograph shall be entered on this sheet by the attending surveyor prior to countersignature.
5:26:37
